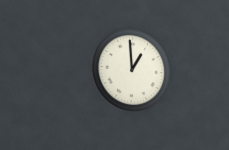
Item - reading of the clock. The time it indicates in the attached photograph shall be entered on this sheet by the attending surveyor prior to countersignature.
12:59
